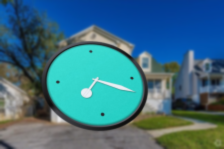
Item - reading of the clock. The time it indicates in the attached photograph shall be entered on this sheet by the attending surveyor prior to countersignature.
7:19
